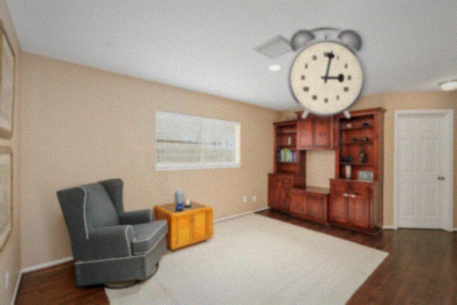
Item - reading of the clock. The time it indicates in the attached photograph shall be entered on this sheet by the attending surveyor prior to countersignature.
3:02
